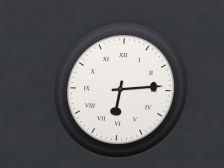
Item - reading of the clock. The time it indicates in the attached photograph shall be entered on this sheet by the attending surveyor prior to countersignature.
6:14
